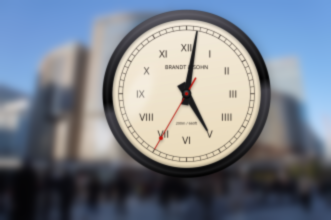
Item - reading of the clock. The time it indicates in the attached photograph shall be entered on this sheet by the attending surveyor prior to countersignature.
5:01:35
